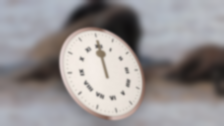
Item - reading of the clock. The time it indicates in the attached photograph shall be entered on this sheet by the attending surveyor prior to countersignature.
12:00
